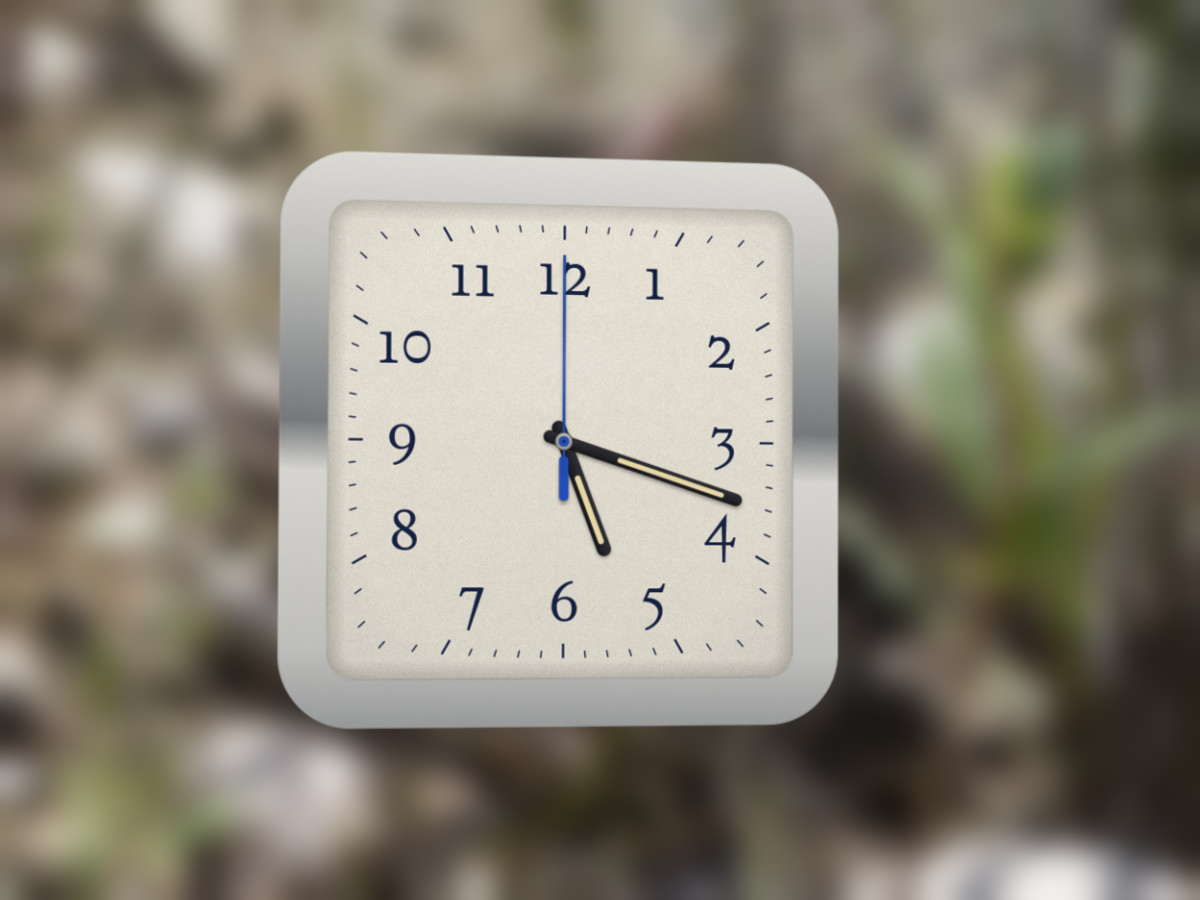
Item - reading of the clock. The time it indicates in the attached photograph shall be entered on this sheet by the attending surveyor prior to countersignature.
5:18:00
